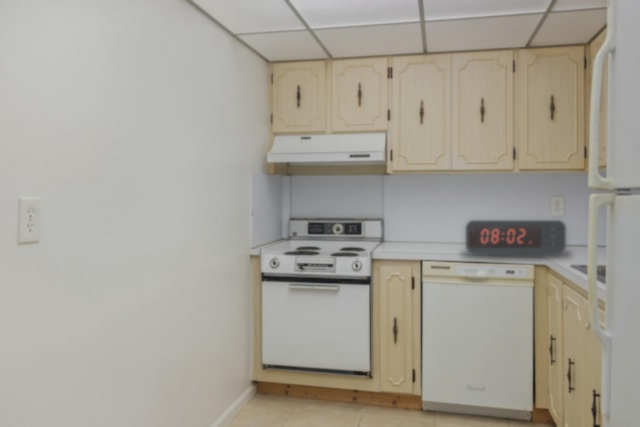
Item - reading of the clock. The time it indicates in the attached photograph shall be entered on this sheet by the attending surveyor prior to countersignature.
8:02
